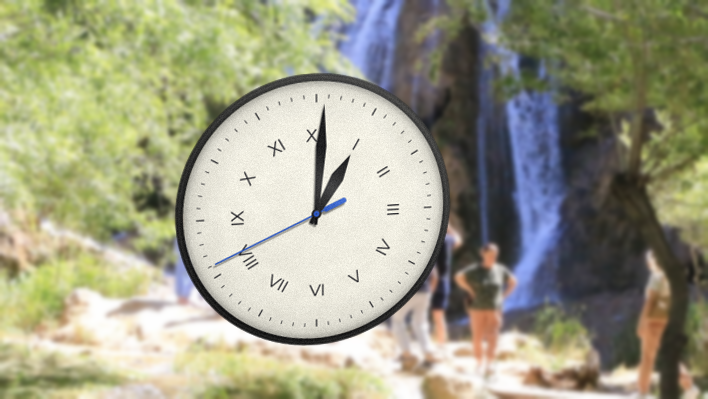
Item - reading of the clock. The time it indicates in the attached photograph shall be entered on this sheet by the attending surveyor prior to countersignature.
1:00:41
